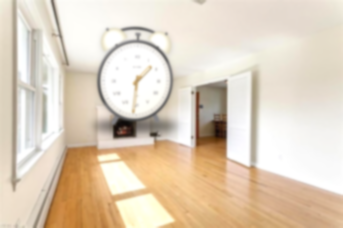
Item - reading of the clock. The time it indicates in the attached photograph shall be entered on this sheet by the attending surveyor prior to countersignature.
1:31
